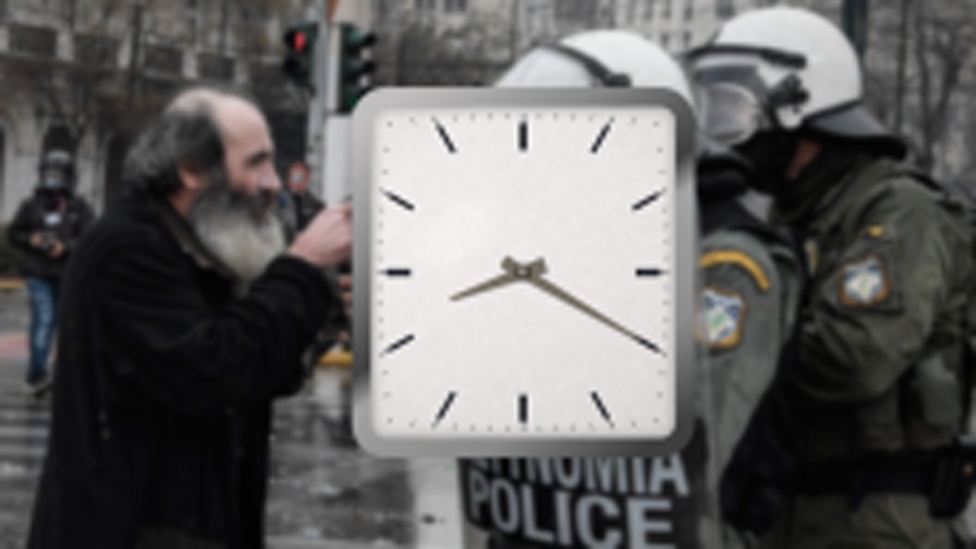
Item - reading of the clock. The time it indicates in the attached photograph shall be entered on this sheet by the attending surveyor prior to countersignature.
8:20
